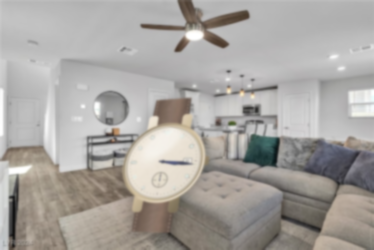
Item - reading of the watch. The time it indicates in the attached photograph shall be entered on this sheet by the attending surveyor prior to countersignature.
3:16
